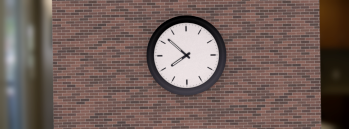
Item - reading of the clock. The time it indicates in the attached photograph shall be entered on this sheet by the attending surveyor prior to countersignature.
7:52
